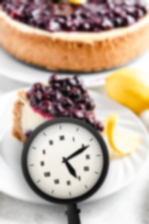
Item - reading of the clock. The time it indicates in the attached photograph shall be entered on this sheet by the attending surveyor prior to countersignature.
5:11
